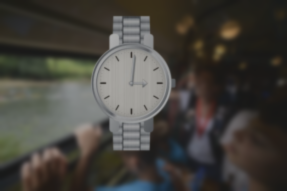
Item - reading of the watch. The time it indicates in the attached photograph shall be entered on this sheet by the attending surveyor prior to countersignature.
3:01
